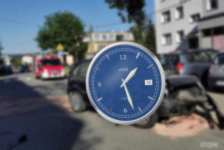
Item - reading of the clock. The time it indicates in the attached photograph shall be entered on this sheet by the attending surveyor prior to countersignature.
1:27
